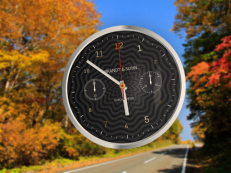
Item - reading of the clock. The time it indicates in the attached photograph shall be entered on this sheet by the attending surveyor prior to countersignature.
5:52
